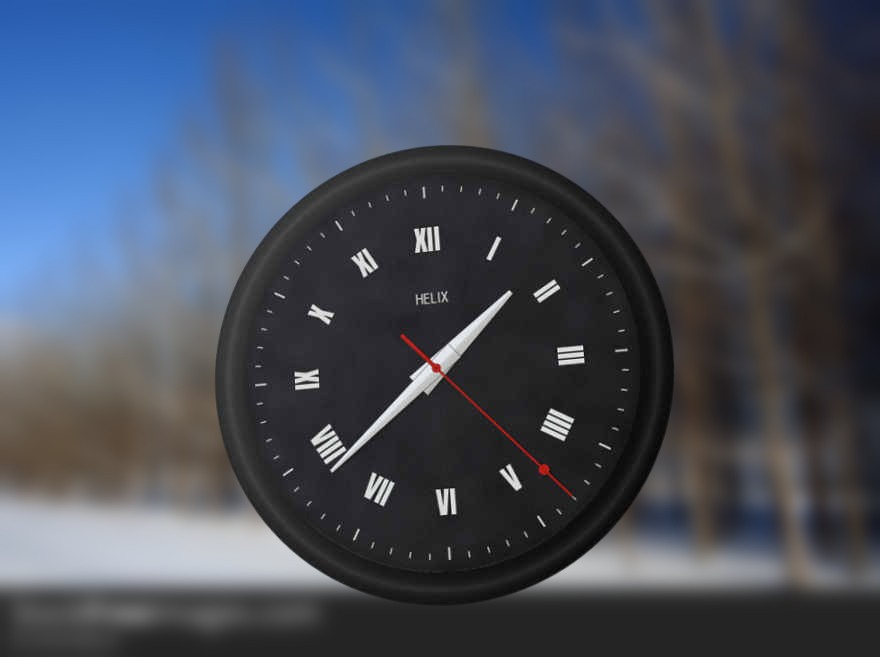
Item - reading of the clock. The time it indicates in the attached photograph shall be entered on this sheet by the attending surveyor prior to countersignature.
1:38:23
